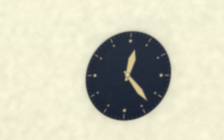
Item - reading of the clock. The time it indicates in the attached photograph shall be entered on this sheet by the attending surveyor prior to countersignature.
12:23
